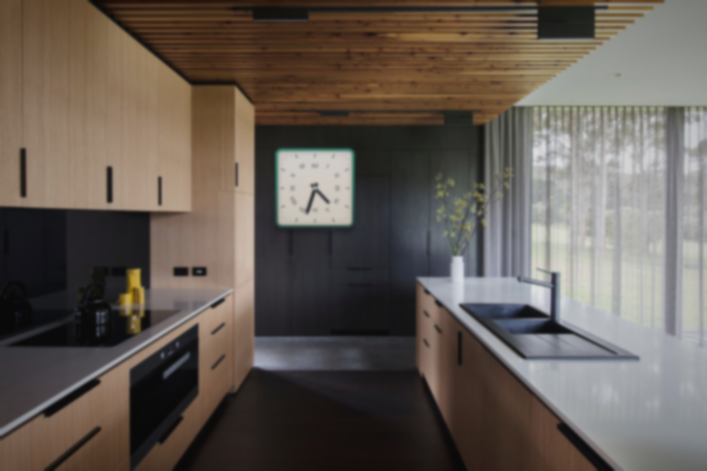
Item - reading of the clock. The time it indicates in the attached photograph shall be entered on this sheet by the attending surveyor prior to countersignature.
4:33
